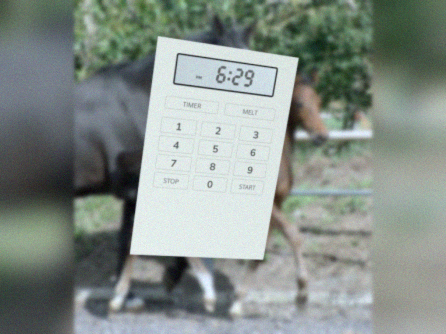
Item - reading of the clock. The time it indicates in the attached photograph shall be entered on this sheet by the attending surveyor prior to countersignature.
6:29
